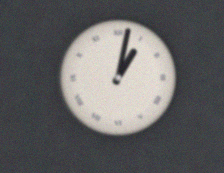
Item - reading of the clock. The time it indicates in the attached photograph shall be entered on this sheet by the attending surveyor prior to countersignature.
1:02
